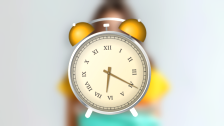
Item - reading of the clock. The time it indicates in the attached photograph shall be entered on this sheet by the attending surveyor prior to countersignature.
6:20
